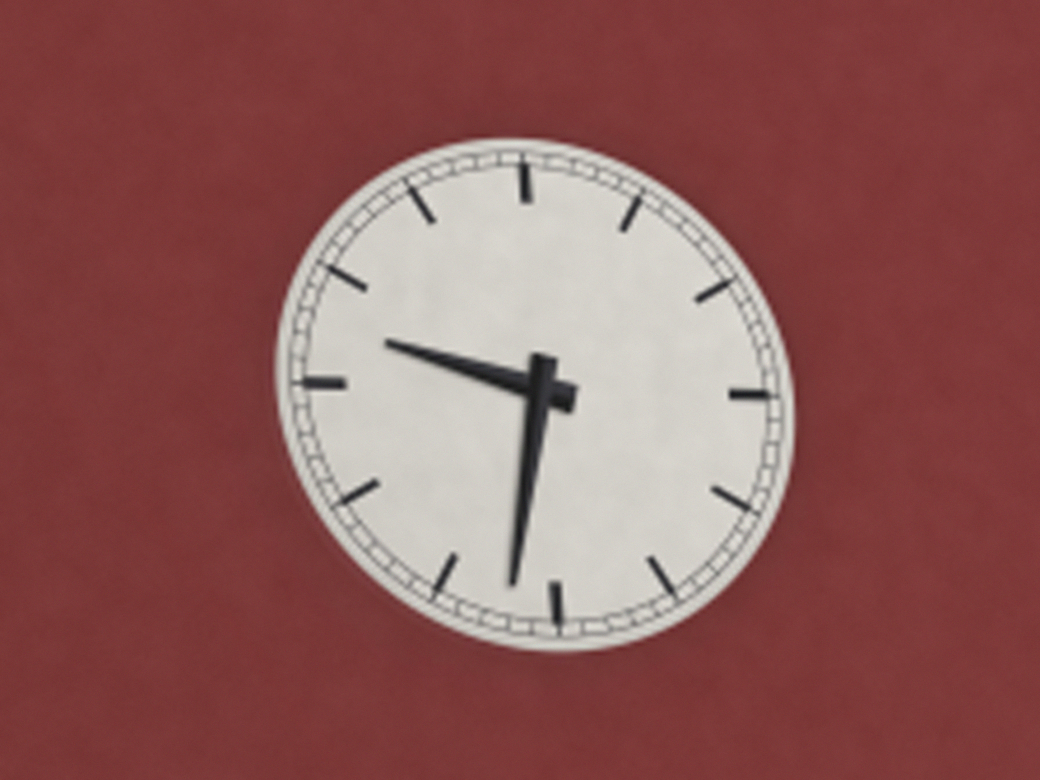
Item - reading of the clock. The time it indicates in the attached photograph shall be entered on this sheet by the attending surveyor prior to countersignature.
9:32
